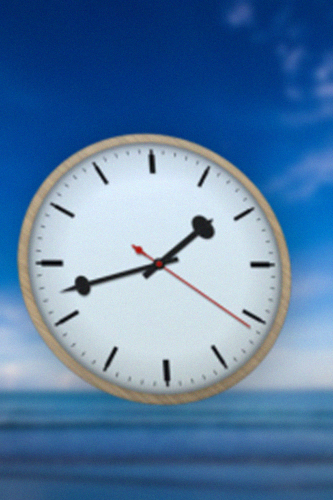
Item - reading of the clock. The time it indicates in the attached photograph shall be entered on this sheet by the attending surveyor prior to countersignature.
1:42:21
